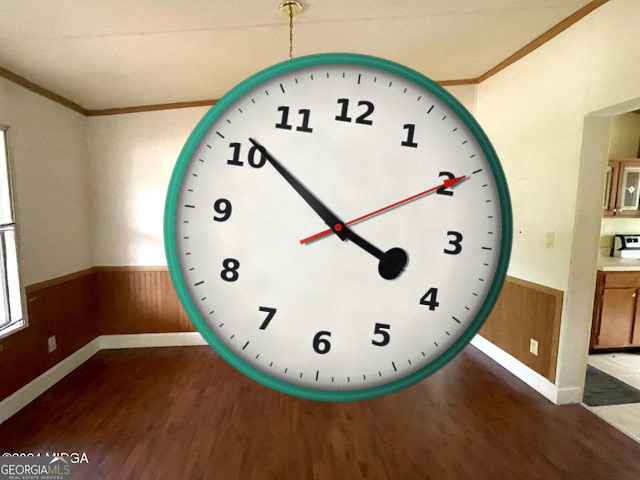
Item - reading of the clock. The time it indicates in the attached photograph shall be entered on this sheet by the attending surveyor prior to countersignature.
3:51:10
